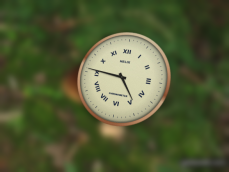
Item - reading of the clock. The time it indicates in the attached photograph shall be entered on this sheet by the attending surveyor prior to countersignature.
4:46
